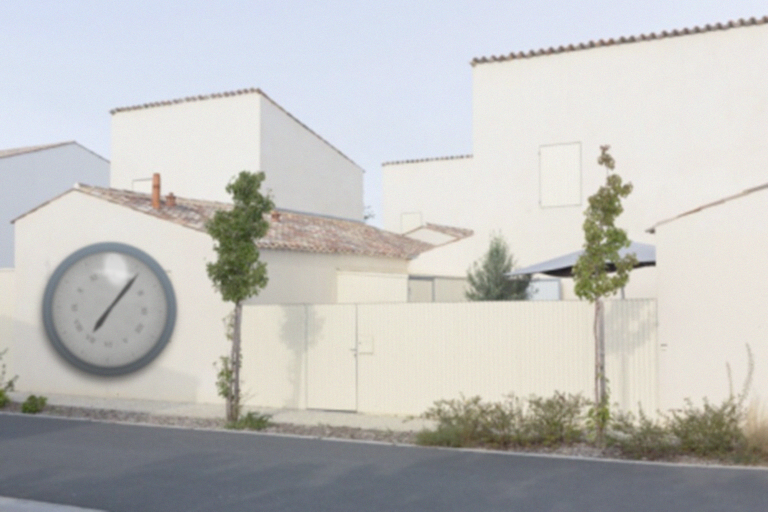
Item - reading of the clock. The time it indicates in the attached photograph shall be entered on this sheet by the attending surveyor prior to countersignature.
7:06
